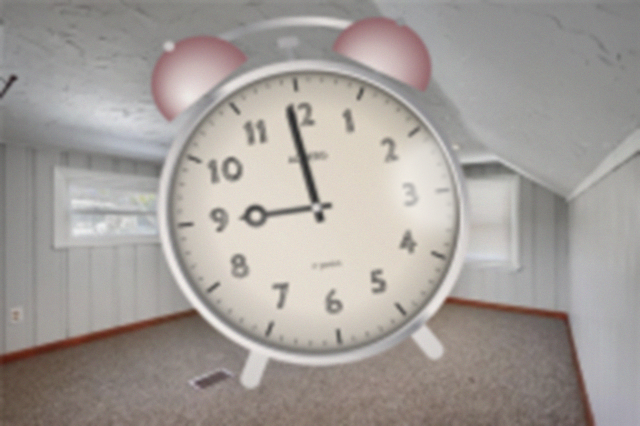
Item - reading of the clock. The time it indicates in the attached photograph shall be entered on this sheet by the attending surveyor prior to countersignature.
8:59
